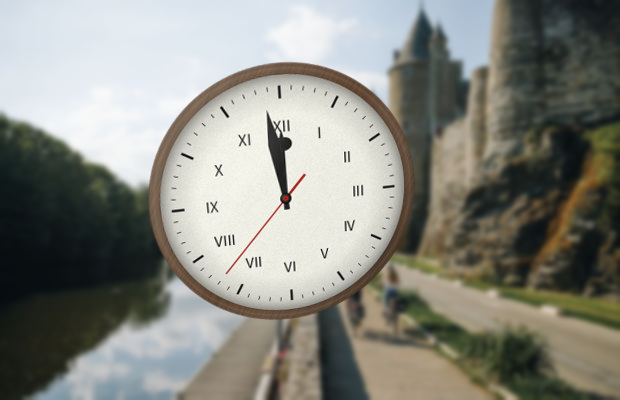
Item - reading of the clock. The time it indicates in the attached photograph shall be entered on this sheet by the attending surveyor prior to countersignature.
11:58:37
